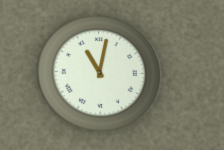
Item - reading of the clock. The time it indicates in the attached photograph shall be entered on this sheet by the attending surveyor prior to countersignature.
11:02
